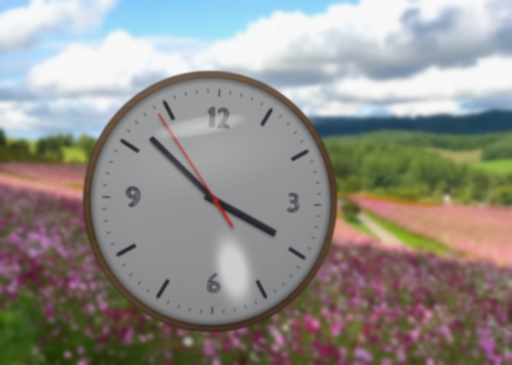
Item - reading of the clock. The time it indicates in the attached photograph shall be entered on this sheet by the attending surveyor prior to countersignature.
3:51:54
